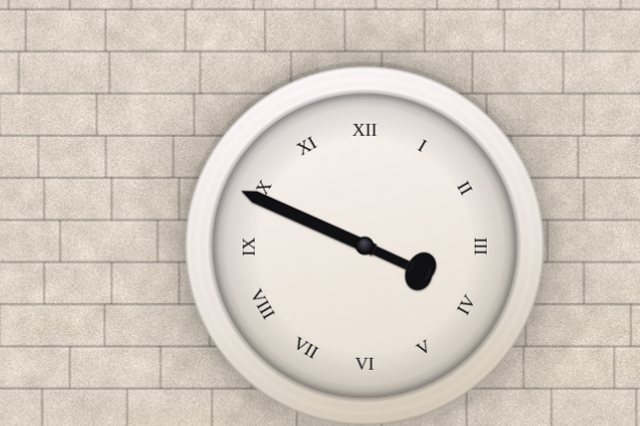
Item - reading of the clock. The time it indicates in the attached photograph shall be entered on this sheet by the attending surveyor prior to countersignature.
3:49
